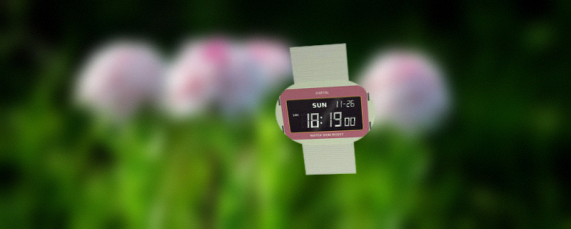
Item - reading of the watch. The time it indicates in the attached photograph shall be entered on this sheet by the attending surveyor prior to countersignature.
18:19:00
